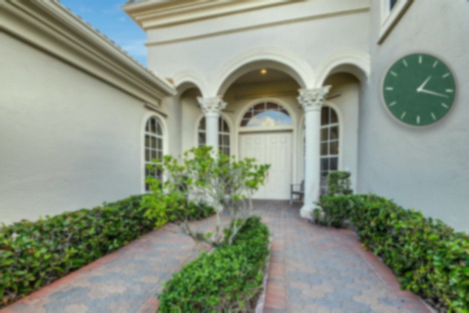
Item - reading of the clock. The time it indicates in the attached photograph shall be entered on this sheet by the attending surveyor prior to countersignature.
1:17
